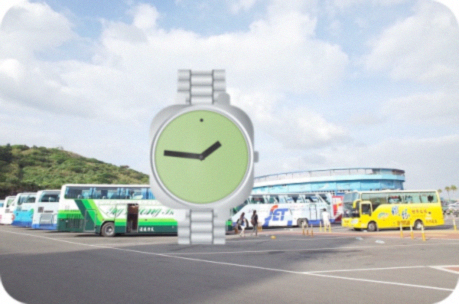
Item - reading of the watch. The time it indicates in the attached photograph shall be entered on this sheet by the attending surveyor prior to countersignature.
1:46
